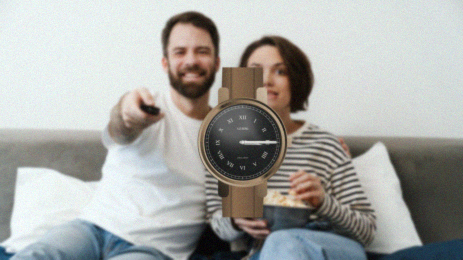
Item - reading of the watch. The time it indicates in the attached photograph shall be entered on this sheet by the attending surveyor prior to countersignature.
3:15
